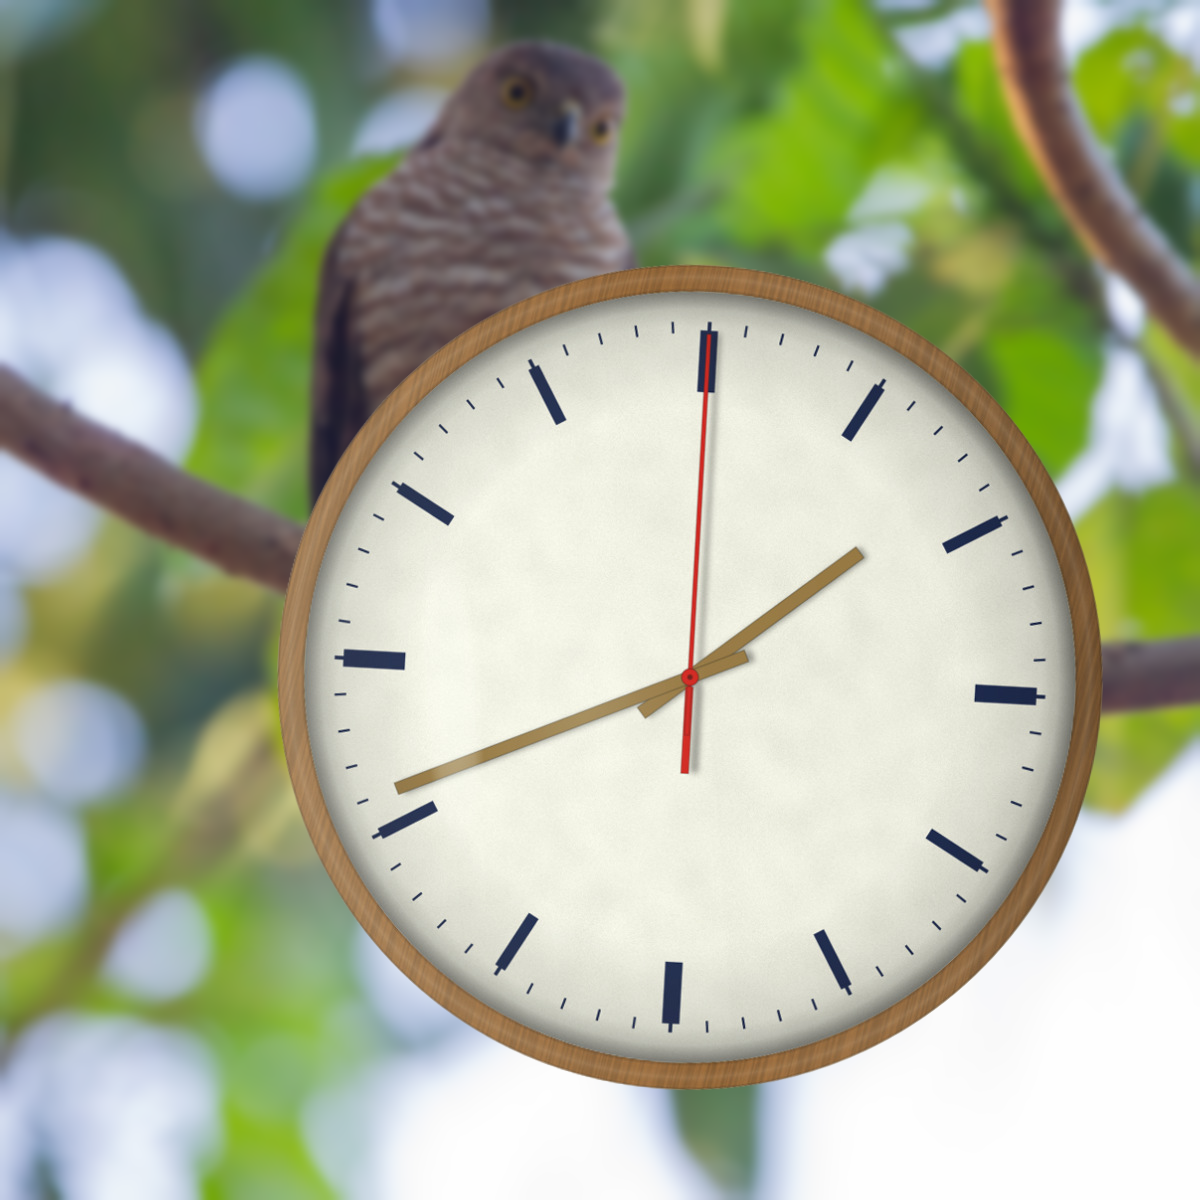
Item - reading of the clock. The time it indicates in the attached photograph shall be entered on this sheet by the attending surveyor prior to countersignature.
1:41:00
